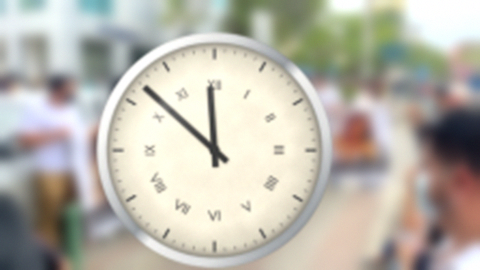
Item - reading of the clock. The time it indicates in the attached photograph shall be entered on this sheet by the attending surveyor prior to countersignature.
11:52
